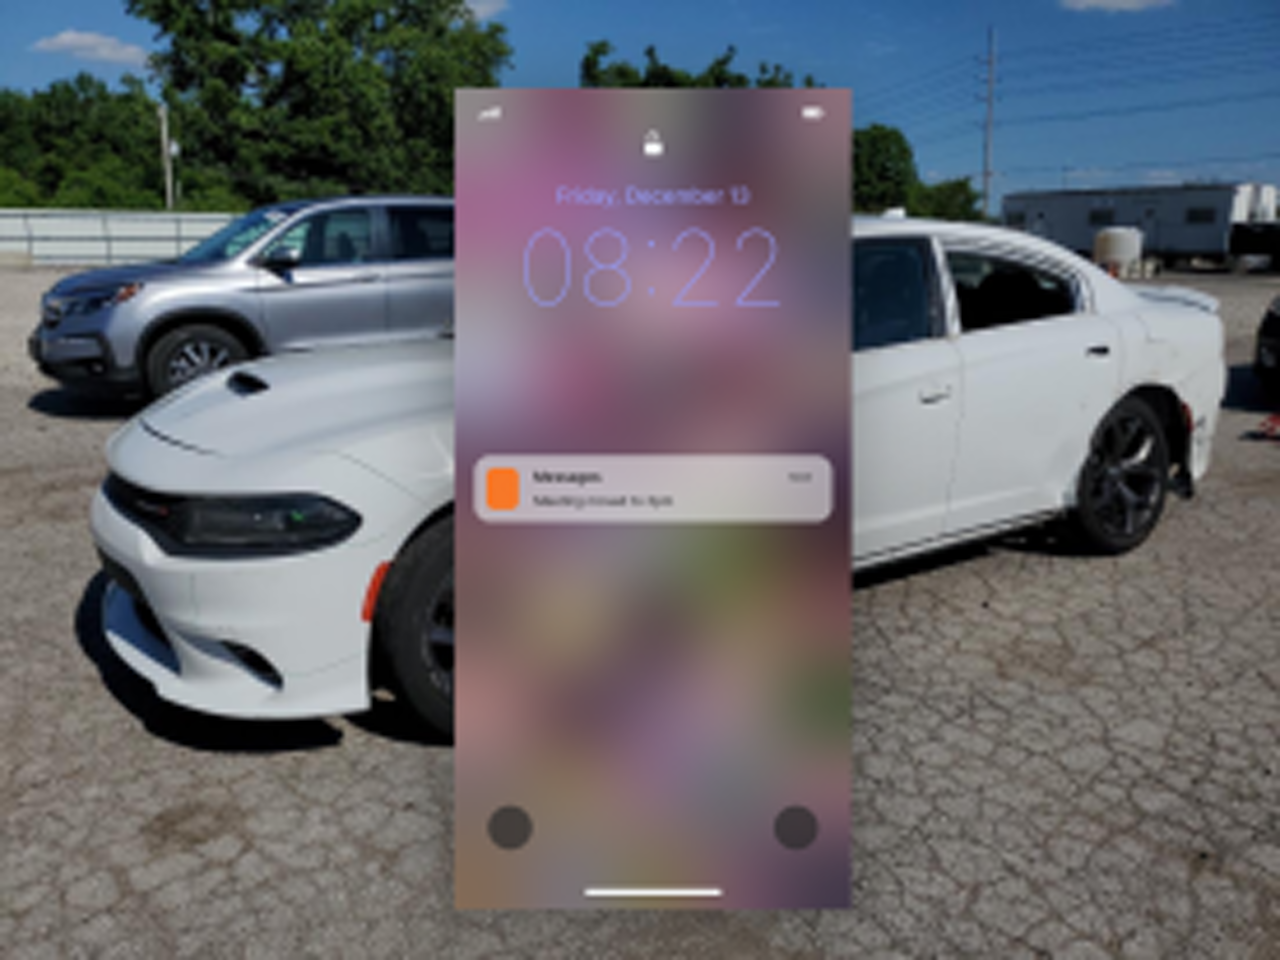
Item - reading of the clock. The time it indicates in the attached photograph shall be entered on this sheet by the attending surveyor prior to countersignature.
8:22
